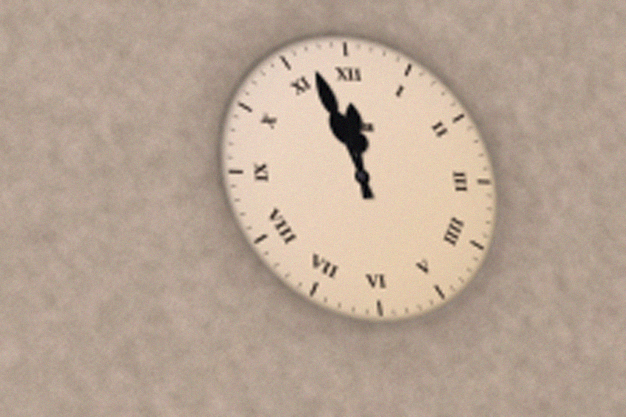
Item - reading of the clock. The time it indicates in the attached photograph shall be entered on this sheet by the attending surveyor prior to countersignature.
11:57
